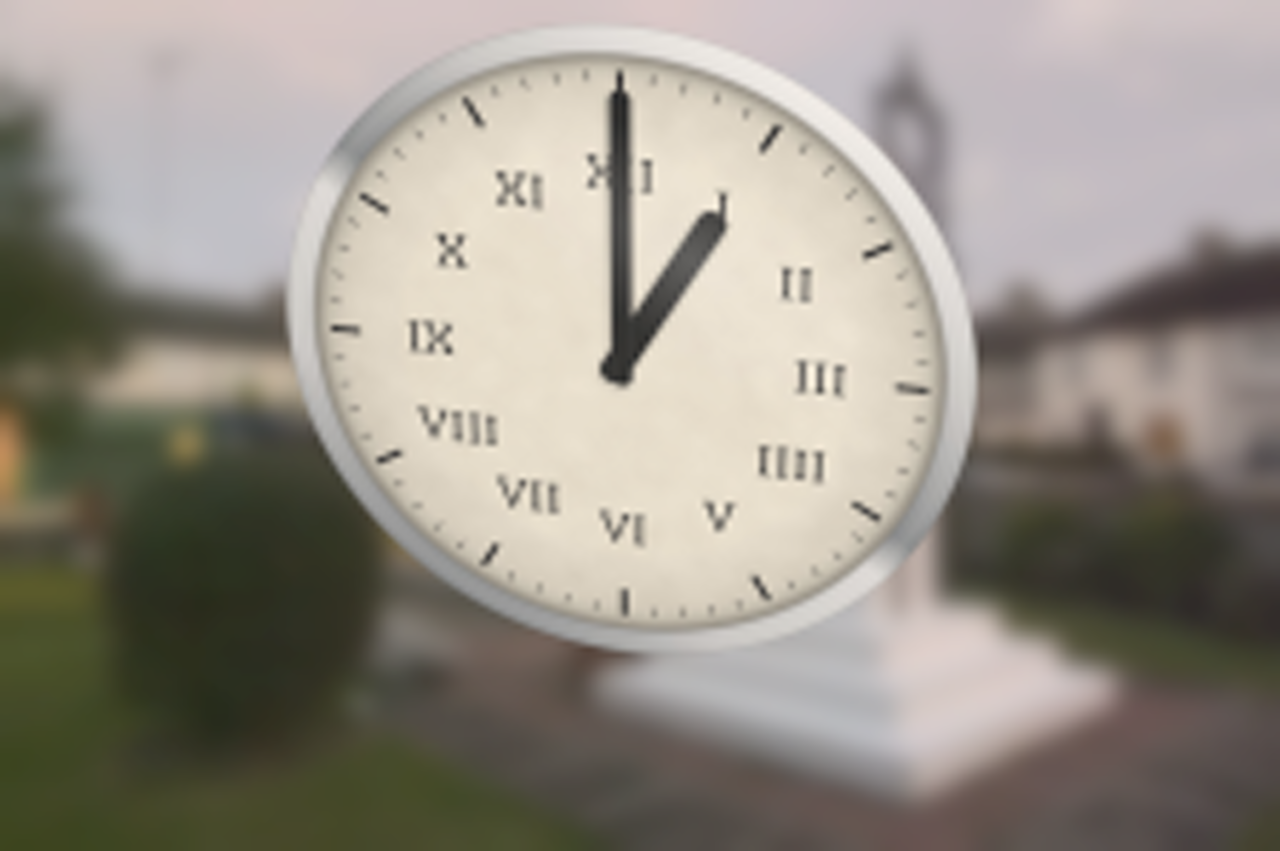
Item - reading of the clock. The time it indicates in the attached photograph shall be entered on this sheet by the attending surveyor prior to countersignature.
1:00
